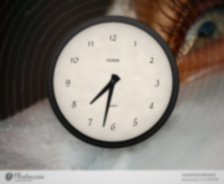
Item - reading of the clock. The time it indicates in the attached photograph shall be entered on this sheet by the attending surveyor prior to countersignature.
7:32
